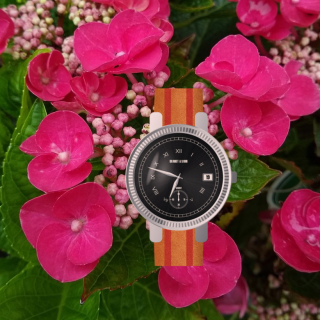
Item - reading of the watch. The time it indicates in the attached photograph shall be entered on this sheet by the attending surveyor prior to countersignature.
6:48
